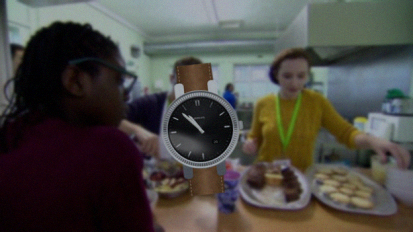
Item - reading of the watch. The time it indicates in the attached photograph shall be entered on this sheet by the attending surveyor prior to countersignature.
10:53
